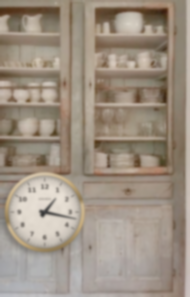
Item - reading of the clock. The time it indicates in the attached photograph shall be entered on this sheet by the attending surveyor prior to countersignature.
1:17
